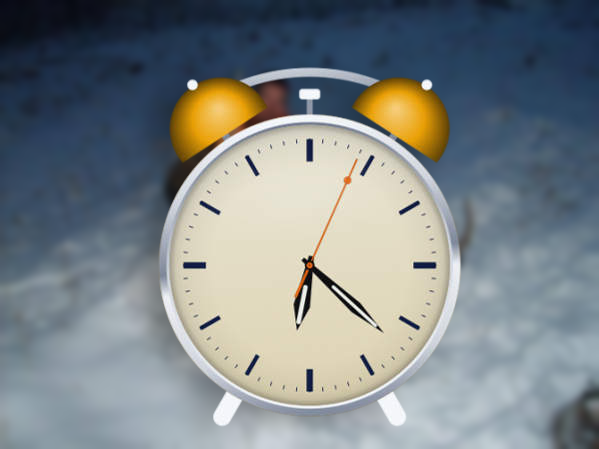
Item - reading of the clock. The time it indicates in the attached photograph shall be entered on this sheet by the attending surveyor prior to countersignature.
6:22:04
